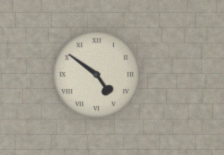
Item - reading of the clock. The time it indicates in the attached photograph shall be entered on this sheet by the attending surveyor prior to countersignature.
4:51
